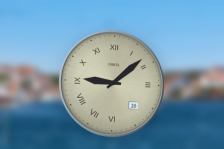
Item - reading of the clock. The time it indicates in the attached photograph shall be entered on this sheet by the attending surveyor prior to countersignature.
9:08
